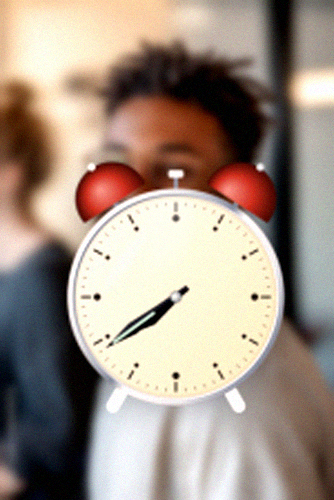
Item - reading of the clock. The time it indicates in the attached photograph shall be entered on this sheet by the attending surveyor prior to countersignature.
7:39
